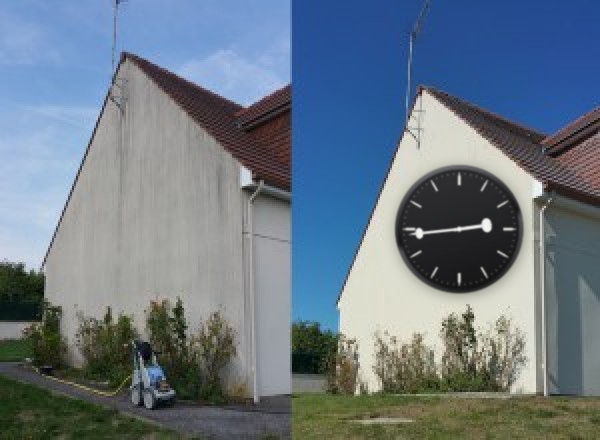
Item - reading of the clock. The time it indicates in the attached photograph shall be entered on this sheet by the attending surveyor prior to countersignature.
2:44
